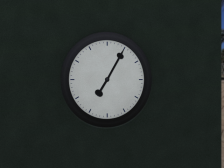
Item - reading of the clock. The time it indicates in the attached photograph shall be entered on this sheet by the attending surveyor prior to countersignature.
7:05
